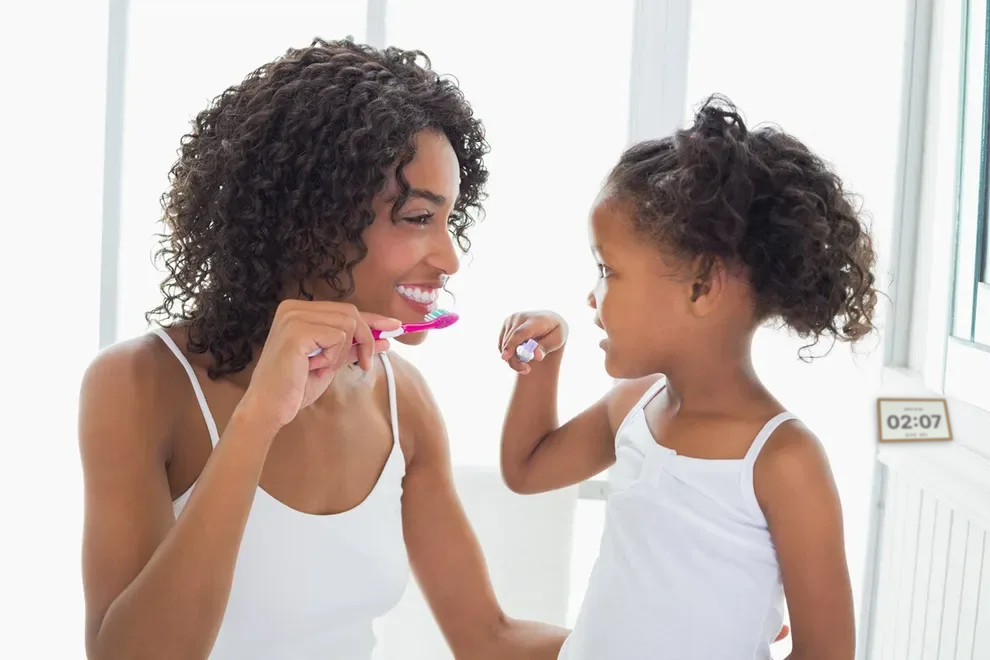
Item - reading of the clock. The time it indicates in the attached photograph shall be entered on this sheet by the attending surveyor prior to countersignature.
2:07
